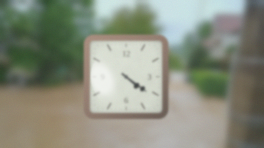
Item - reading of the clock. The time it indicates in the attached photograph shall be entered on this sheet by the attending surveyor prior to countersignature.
4:21
